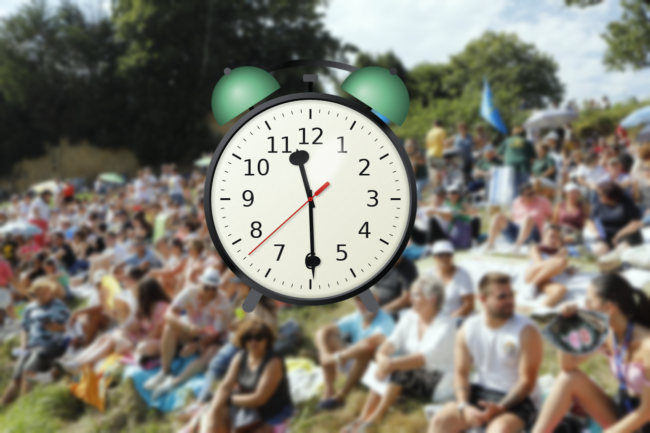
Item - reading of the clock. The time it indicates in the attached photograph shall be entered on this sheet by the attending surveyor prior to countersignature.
11:29:38
